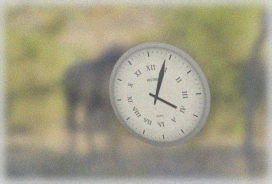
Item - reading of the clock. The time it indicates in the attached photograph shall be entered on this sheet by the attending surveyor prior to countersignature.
4:04
